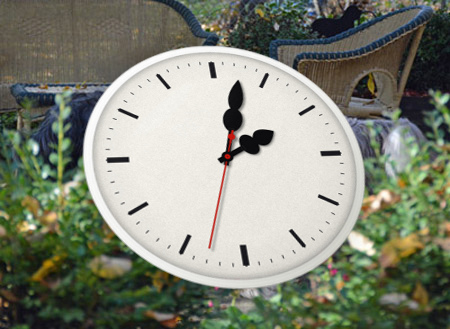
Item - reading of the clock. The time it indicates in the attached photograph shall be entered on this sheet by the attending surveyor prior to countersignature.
2:02:33
